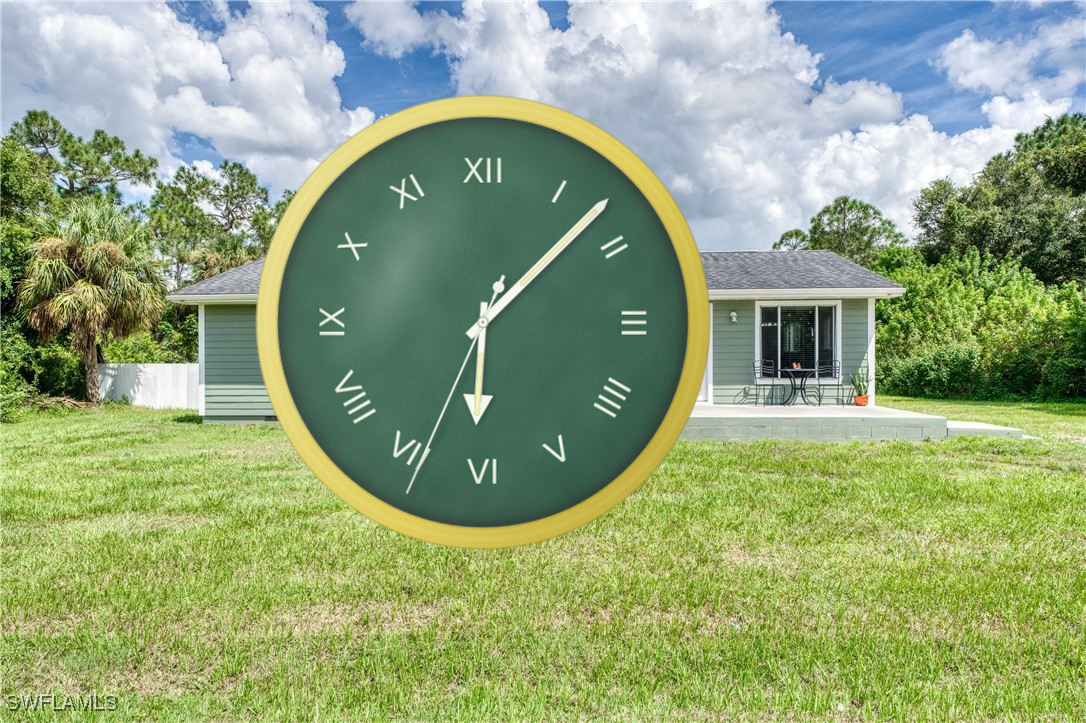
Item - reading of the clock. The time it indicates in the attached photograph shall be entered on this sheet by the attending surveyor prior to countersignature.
6:07:34
